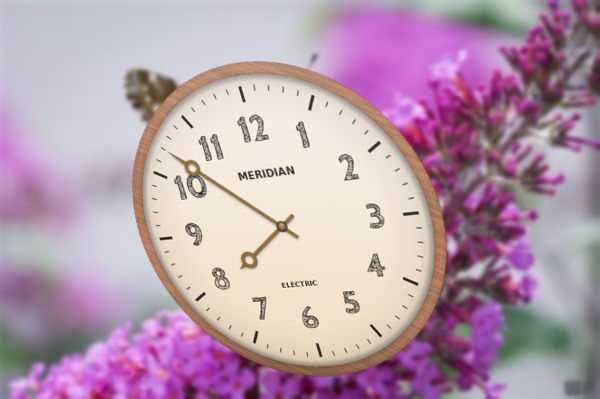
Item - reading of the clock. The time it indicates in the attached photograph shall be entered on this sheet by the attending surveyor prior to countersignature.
7:52
